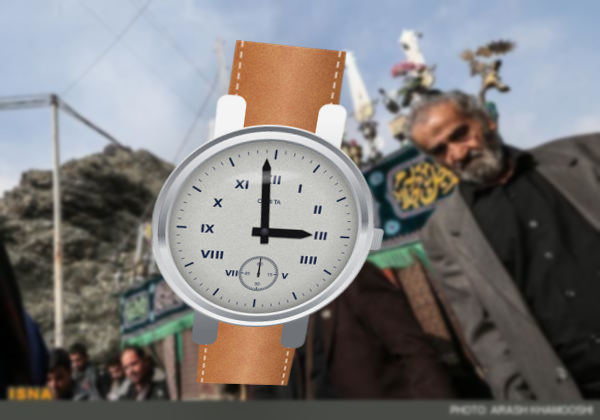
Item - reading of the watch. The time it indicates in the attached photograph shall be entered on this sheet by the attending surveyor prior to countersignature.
2:59
